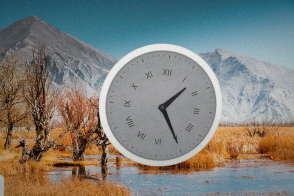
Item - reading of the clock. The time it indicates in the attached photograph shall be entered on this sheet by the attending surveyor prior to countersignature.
1:25
